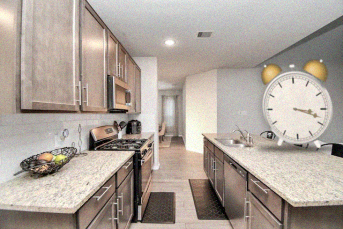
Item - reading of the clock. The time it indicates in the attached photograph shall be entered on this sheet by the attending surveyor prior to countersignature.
3:18
